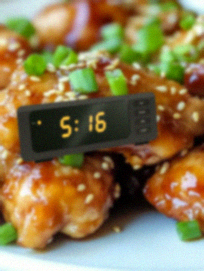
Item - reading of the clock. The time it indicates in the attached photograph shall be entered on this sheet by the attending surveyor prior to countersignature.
5:16
